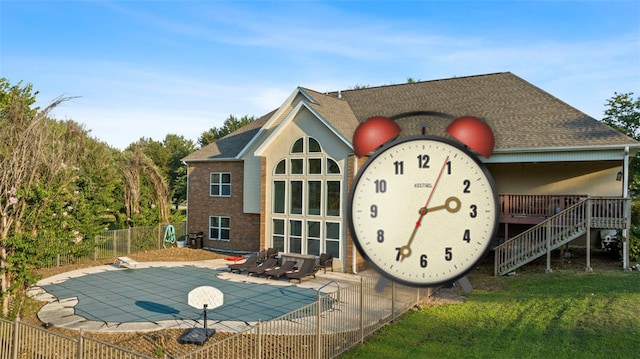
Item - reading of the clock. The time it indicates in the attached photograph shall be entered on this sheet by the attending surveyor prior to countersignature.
2:34:04
